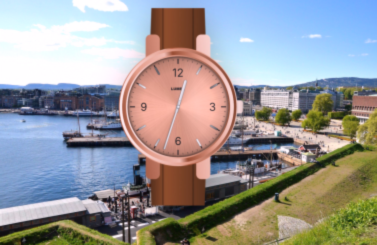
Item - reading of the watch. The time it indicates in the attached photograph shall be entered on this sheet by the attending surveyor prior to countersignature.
12:33
